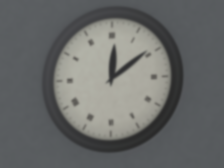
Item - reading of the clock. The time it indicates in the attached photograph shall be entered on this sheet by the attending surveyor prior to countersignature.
12:09
